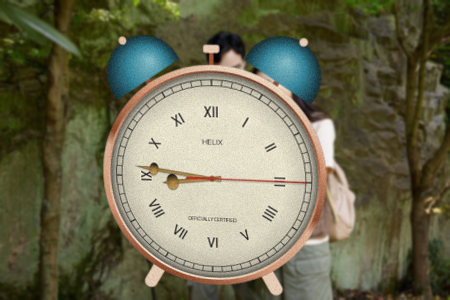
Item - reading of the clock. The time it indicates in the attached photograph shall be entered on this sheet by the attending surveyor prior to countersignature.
8:46:15
